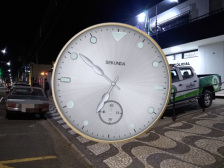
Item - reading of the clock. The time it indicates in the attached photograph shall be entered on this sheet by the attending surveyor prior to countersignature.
6:51
